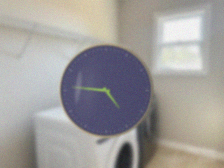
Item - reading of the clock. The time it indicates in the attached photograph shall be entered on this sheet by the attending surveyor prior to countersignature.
4:46
